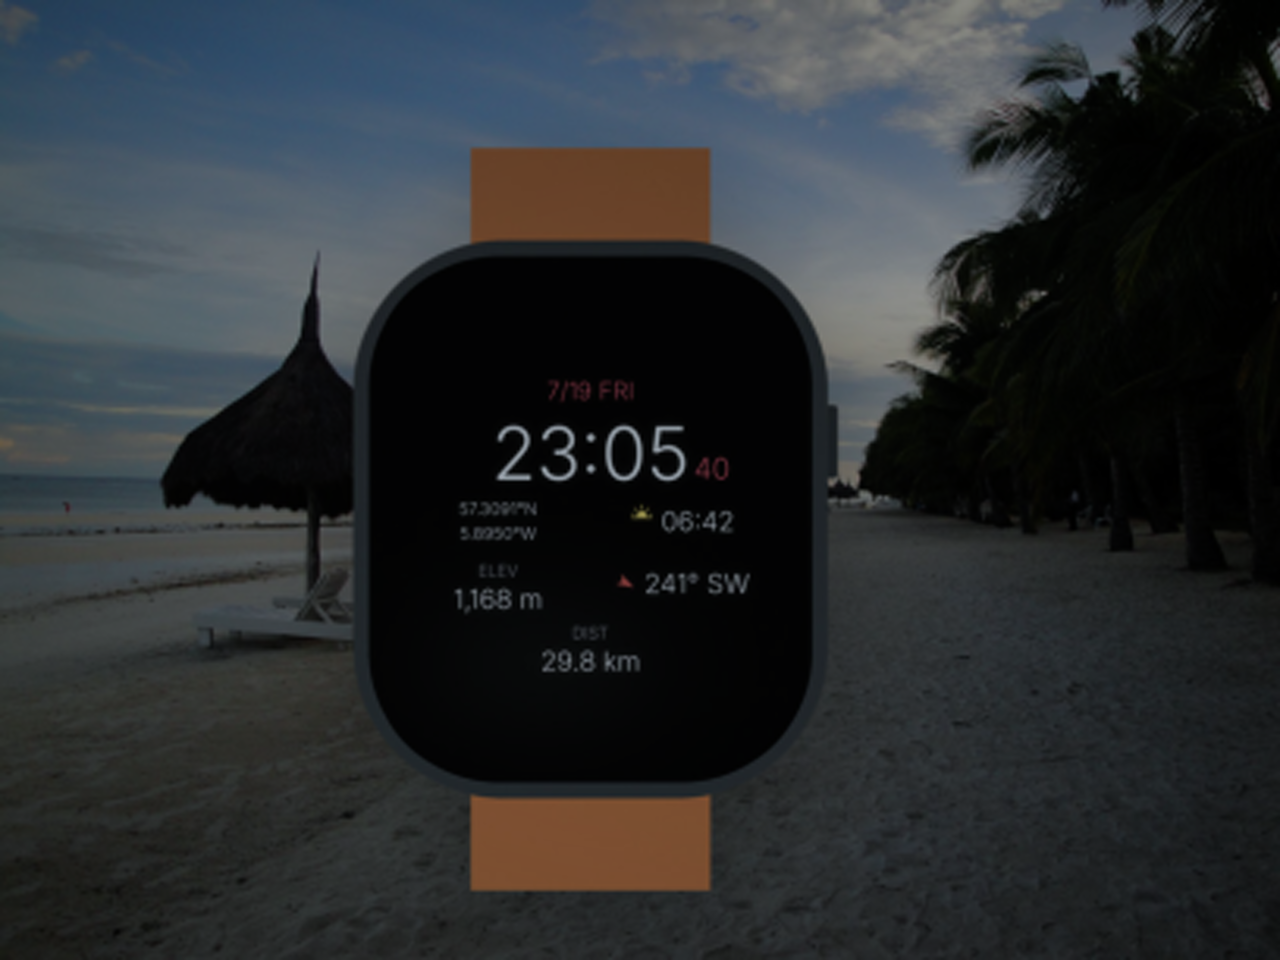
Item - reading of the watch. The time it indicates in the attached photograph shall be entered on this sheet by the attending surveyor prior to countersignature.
23:05:40
